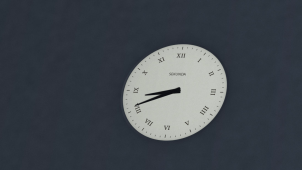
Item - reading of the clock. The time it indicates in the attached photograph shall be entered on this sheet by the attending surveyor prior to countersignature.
8:41
